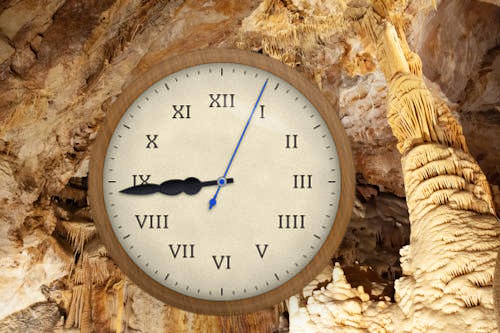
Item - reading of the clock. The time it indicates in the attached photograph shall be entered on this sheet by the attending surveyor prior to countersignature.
8:44:04
